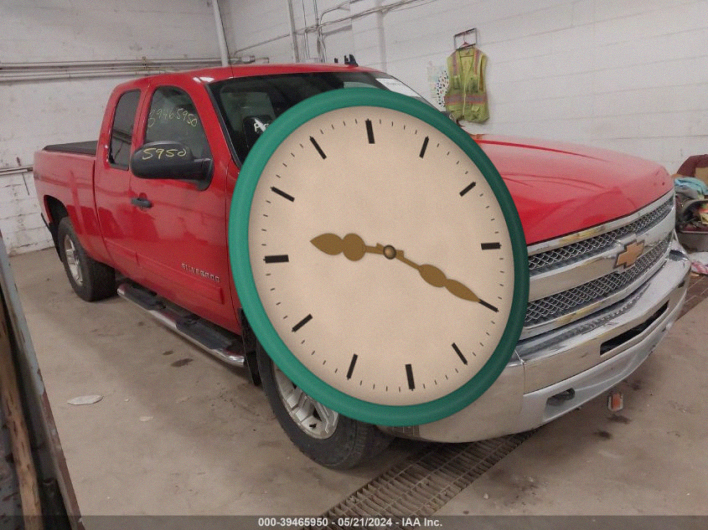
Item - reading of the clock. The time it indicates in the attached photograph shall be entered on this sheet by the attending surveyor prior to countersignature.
9:20
